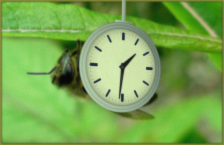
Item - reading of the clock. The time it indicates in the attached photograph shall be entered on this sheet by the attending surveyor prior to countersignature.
1:31
